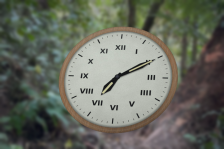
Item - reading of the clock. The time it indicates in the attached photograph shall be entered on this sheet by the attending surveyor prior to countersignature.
7:10
